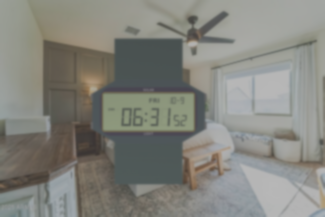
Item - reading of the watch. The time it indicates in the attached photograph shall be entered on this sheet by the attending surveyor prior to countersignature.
6:31:52
